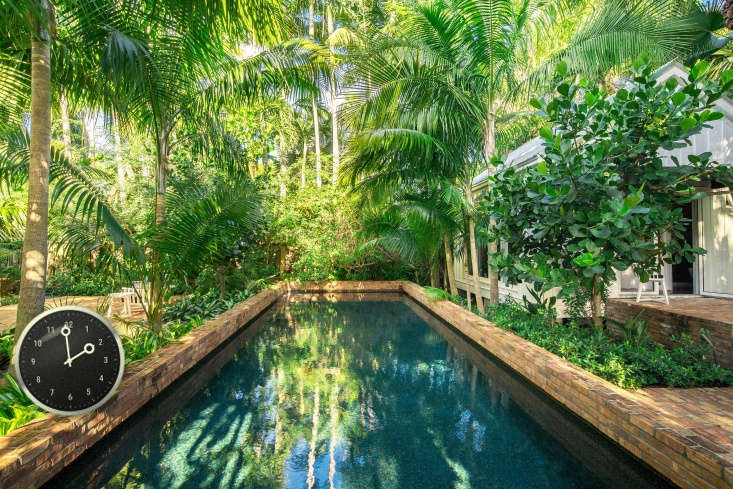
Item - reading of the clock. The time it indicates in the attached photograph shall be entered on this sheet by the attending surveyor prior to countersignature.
1:59
